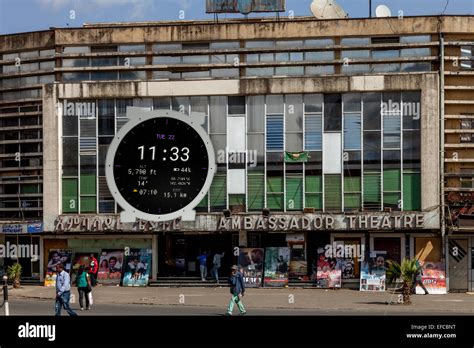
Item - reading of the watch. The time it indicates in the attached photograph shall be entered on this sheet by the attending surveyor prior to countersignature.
11:33
